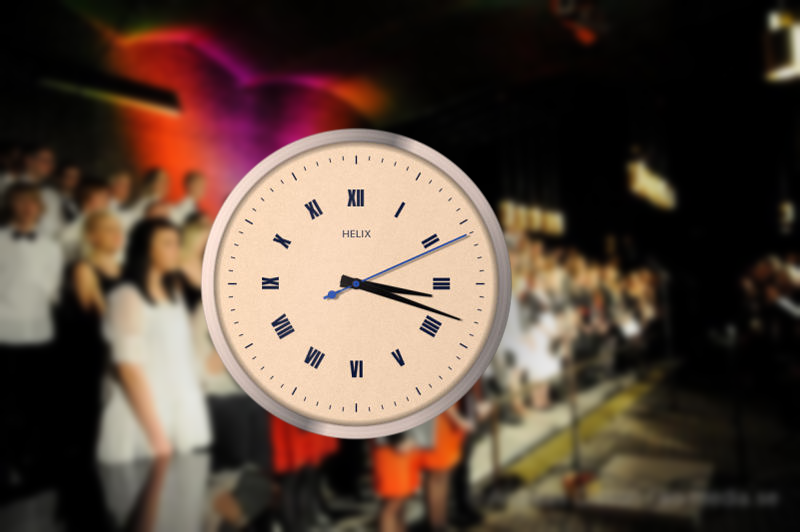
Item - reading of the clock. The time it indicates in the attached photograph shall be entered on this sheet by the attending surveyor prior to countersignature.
3:18:11
